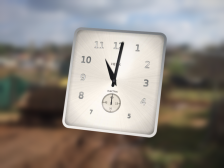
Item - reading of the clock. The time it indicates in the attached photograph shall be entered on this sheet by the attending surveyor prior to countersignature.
11:01
